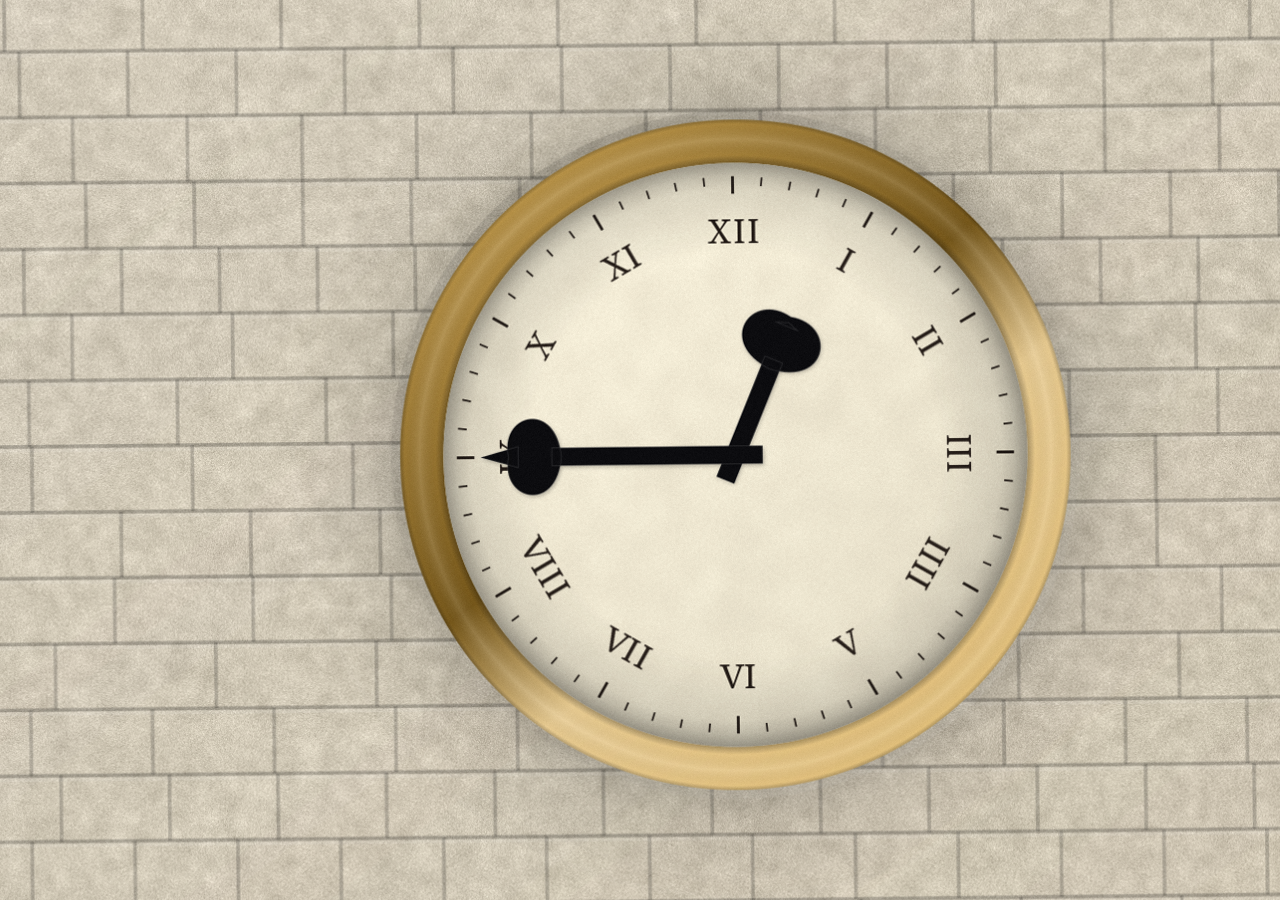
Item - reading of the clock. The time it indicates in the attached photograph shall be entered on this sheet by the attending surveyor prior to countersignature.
12:45
